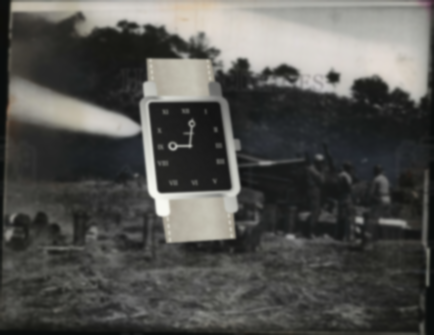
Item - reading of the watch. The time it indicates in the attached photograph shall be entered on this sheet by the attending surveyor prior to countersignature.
9:02
